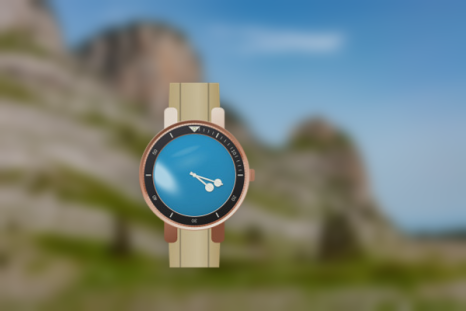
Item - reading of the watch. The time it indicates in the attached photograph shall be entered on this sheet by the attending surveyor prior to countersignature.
4:18
